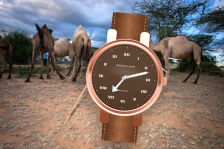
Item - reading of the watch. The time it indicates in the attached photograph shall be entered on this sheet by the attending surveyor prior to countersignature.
7:12
